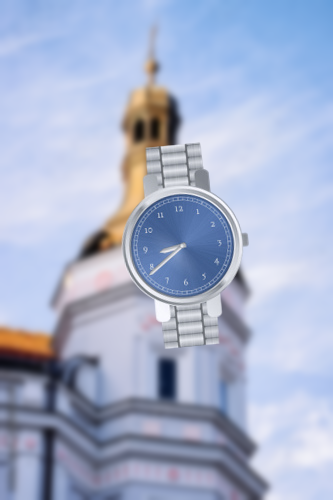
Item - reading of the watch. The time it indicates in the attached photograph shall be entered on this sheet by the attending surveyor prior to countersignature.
8:39
